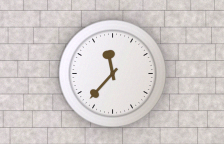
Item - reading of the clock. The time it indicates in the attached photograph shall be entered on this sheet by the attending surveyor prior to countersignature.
11:37
